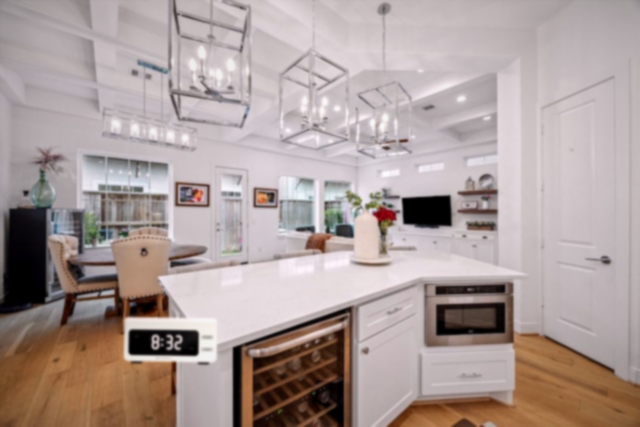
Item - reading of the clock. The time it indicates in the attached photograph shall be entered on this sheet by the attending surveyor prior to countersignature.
8:32
